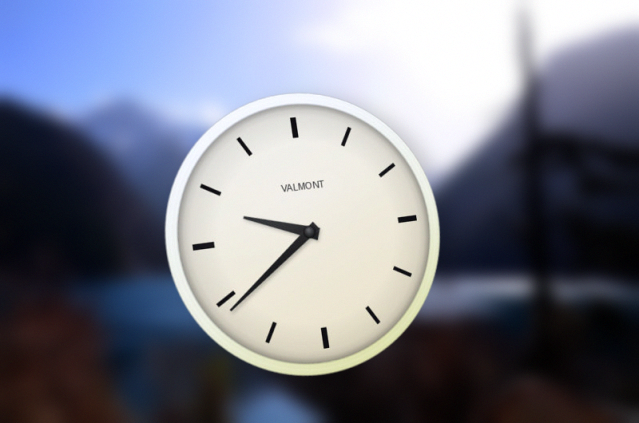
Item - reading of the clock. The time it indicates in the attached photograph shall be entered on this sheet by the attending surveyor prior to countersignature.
9:39
